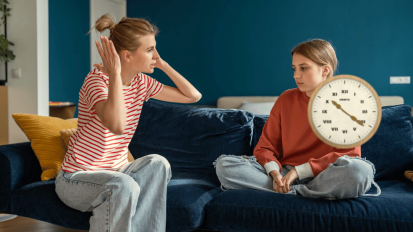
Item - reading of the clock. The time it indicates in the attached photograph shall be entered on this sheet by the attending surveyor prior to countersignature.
10:21
